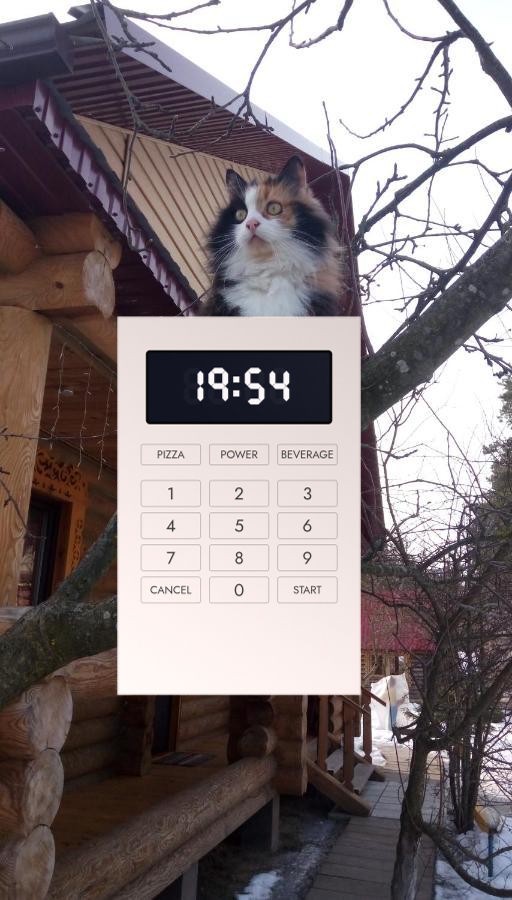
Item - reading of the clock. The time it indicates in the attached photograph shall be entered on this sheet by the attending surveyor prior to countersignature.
19:54
